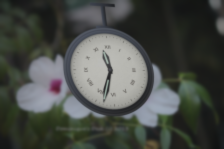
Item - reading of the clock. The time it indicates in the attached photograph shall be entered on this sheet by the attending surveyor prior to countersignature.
11:33
